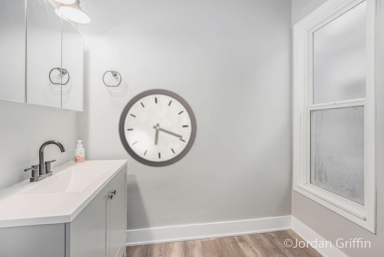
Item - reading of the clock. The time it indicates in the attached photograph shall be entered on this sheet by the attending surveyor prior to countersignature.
6:19
